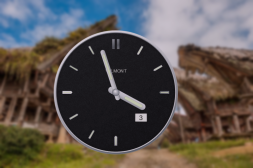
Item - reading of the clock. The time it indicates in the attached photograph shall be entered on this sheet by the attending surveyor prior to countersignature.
3:57
